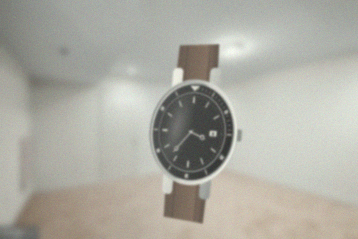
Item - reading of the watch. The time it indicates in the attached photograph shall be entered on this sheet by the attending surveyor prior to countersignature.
3:37
